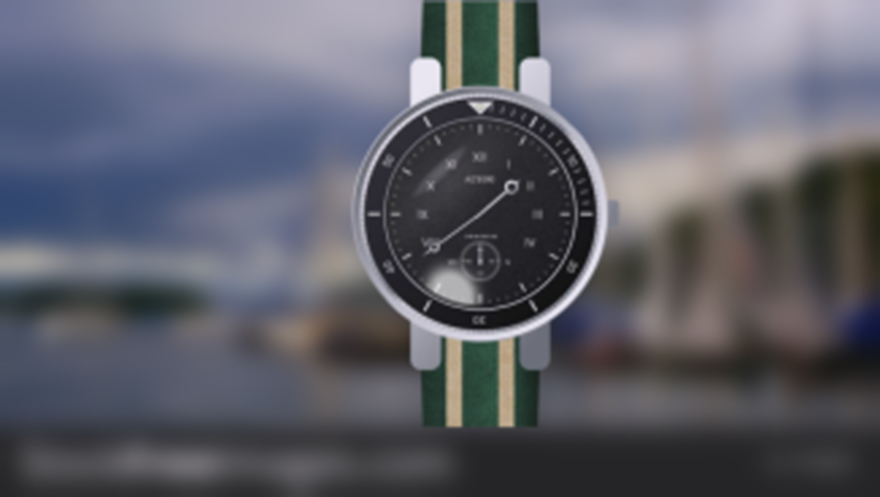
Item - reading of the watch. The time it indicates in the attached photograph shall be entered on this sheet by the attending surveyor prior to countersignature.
1:39
